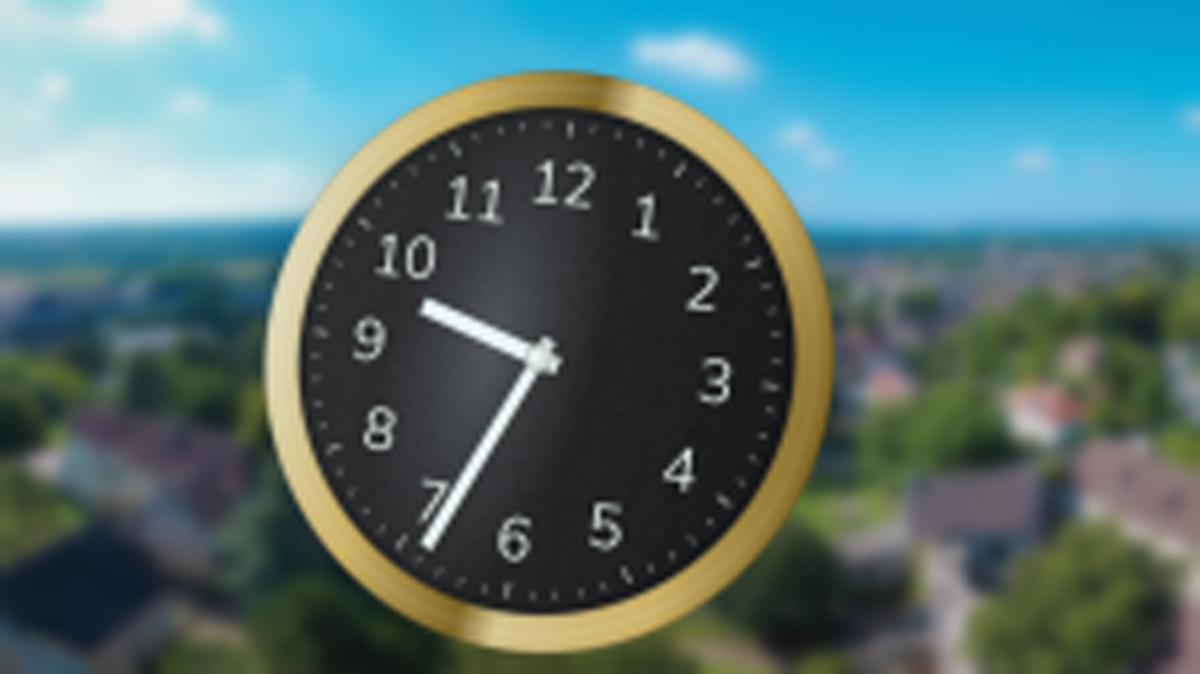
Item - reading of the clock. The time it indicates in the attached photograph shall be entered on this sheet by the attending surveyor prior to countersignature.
9:34
